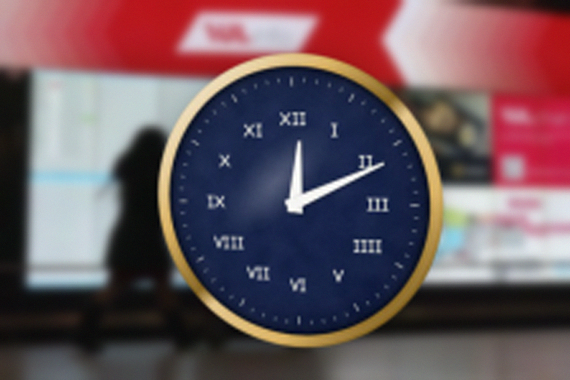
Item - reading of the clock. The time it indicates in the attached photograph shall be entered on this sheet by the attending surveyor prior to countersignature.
12:11
